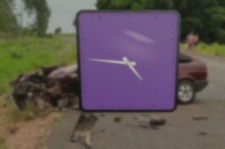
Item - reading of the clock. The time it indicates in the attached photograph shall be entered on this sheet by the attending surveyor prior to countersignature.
4:46
